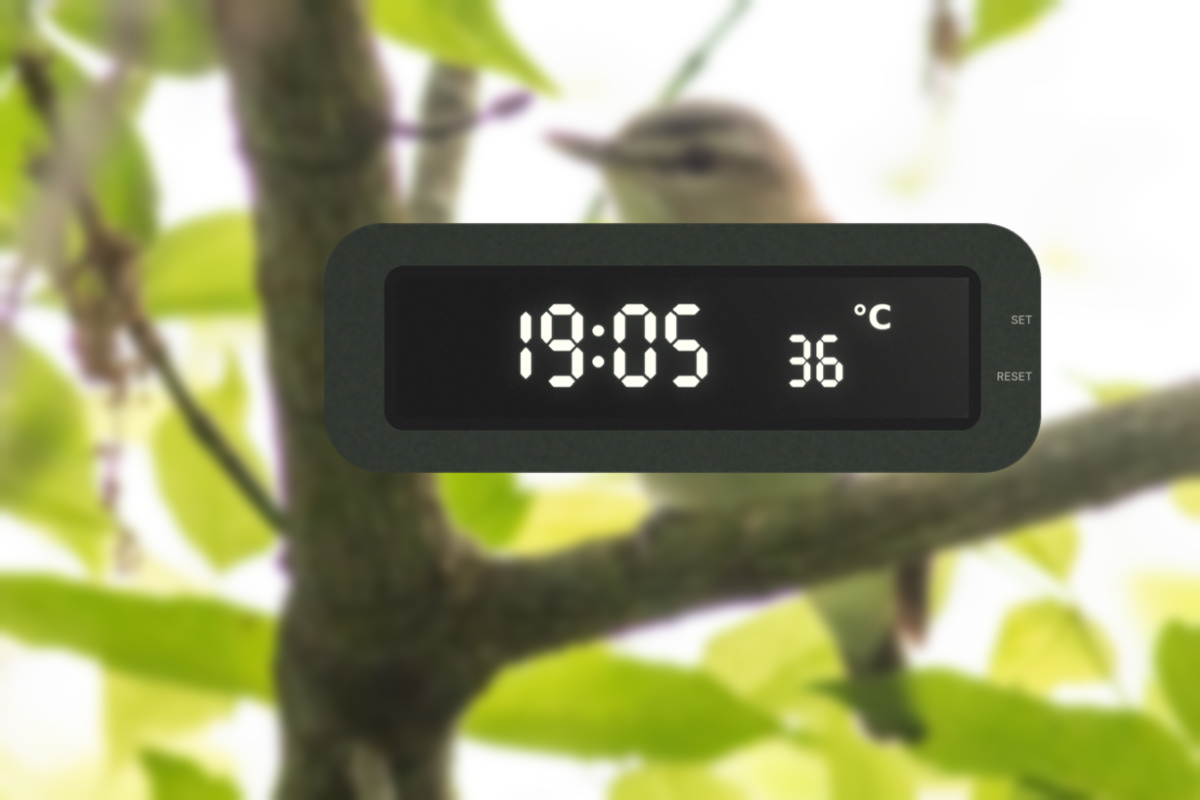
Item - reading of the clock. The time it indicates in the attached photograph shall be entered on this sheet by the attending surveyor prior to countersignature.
19:05
